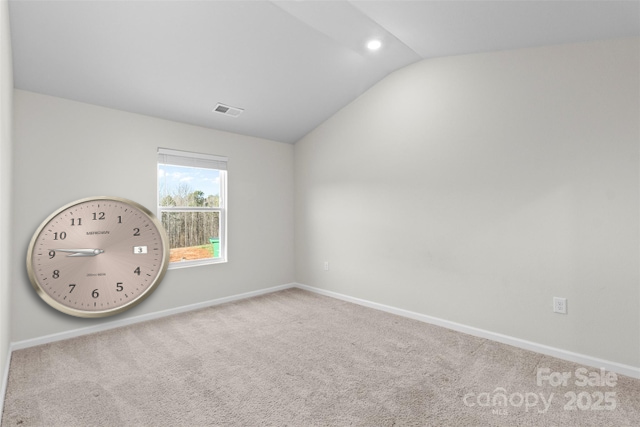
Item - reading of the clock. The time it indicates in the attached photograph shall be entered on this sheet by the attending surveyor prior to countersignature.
8:46
